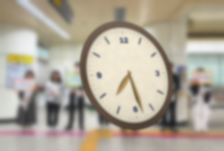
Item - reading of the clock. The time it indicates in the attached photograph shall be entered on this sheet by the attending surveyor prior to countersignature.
7:28
